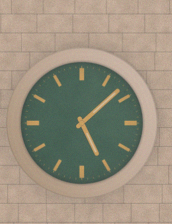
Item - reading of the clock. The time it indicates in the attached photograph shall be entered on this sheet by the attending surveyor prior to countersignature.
5:08
